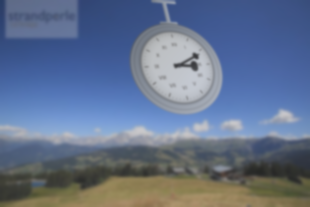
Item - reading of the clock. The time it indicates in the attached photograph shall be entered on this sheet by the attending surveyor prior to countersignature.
3:11
